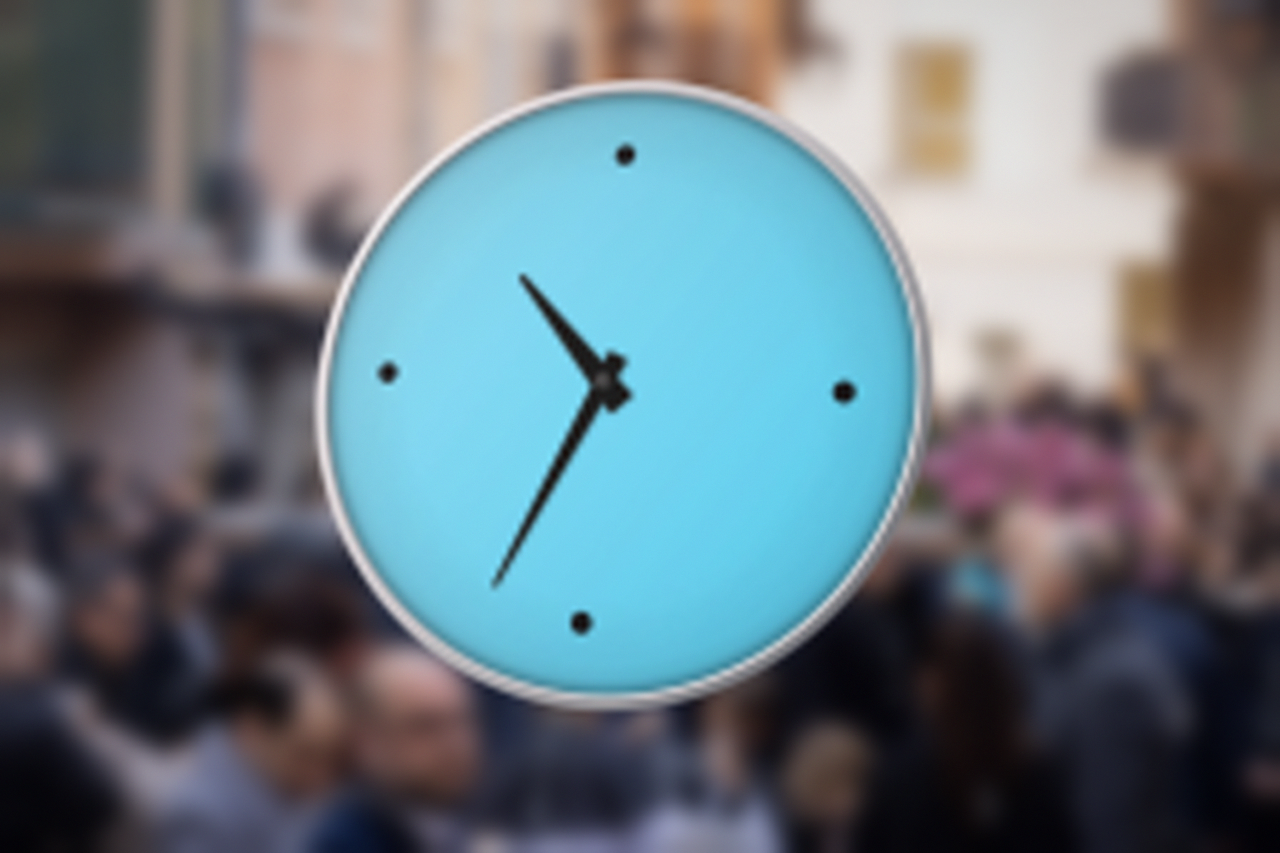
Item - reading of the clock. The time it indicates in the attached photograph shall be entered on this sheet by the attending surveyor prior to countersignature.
10:34
